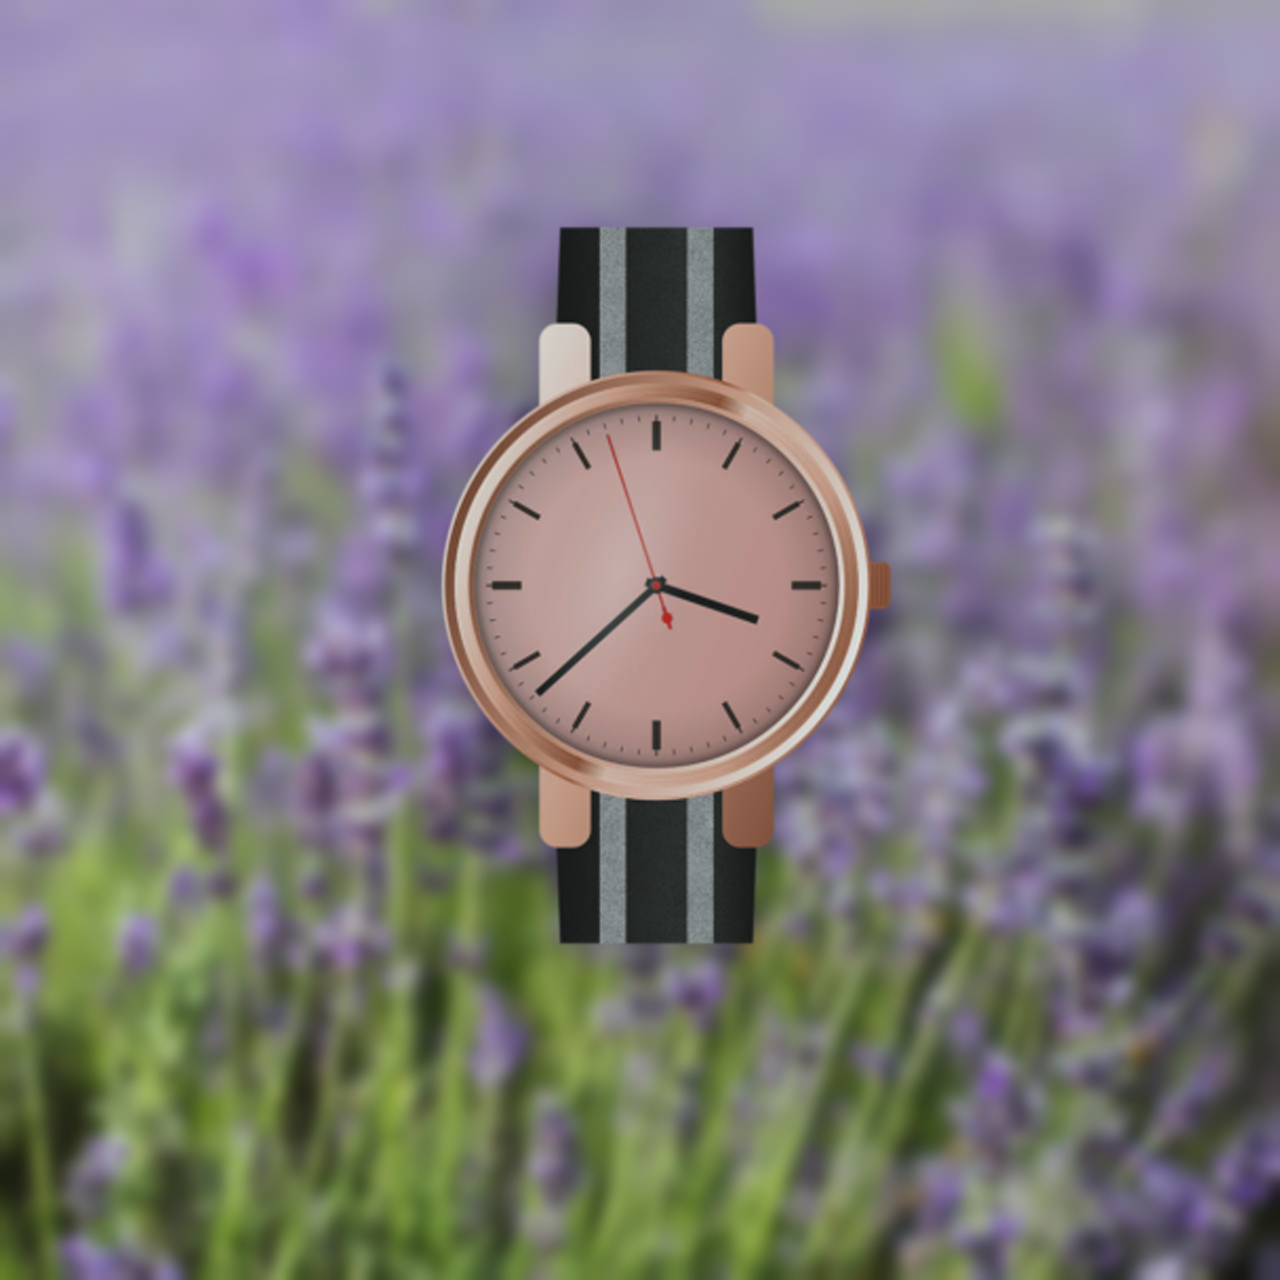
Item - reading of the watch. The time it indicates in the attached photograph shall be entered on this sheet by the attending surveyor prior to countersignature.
3:37:57
